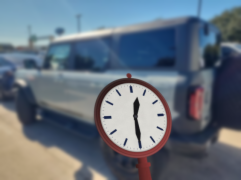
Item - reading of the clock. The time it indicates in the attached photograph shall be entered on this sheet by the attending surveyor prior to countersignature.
12:30
